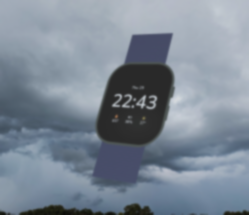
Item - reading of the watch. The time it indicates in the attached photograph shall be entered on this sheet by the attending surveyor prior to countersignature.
22:43
